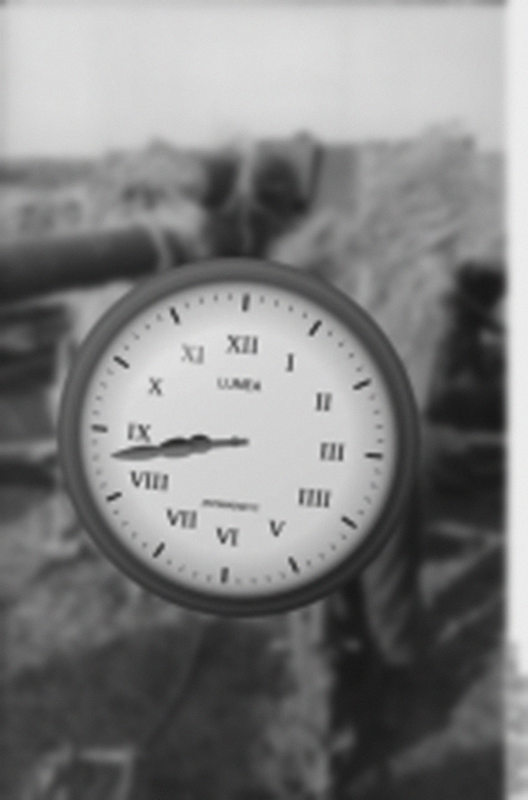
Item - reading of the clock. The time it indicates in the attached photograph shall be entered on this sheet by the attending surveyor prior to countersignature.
8:43
